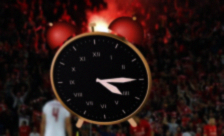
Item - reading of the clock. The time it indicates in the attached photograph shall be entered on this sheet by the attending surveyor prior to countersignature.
4:15
